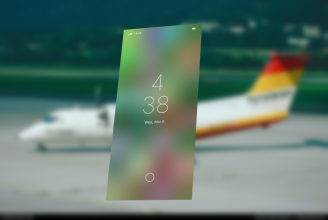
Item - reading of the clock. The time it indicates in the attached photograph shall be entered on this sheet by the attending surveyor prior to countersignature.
4:38
